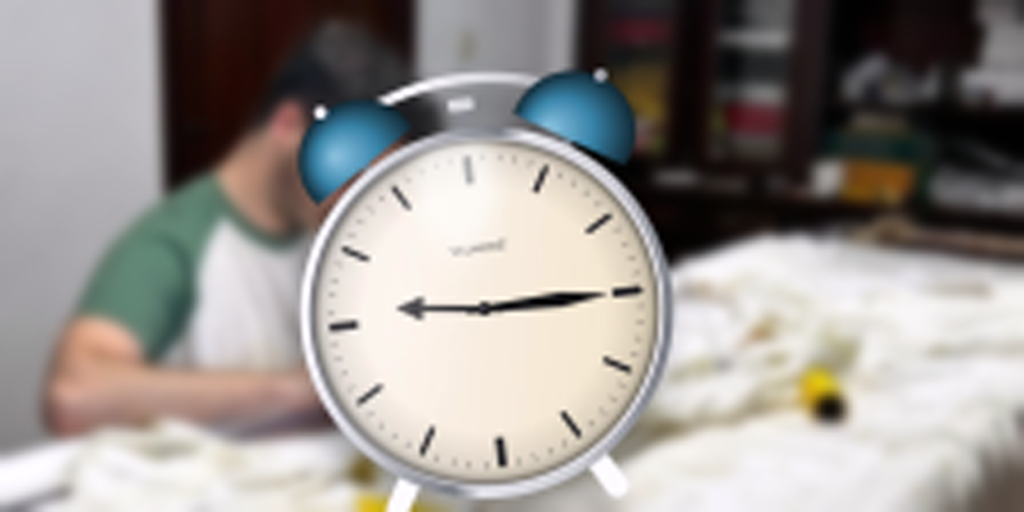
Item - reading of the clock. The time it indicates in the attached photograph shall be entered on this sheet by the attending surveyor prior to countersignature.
9:15
